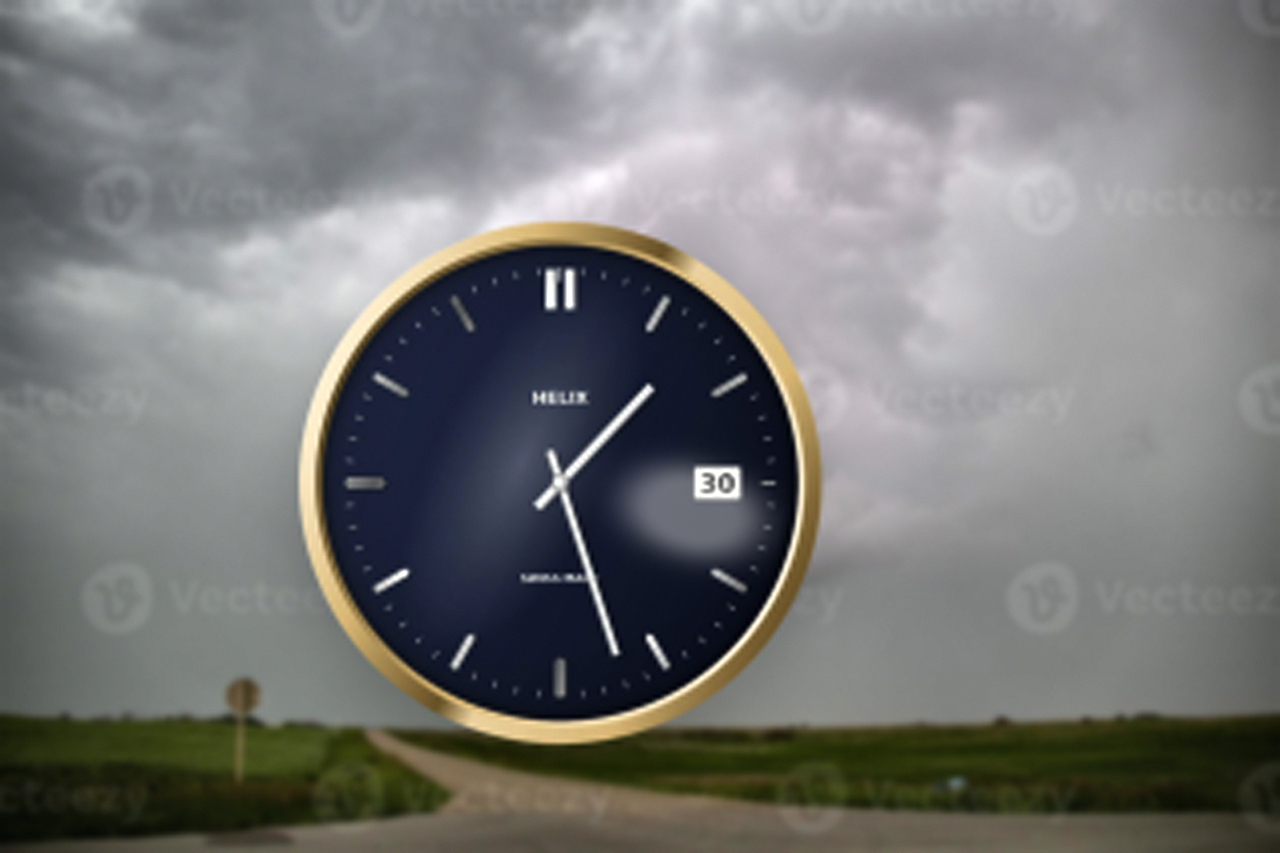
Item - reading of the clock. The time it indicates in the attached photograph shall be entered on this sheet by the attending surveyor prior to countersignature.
1:27
